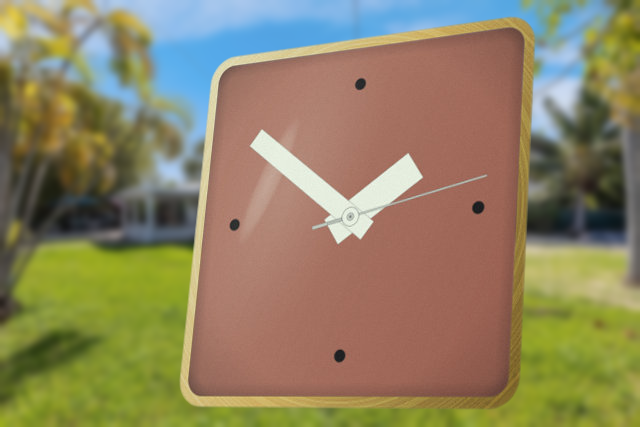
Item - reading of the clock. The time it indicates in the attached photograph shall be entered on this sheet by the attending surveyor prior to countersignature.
1:51:13
